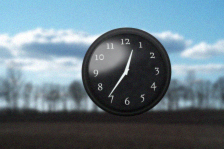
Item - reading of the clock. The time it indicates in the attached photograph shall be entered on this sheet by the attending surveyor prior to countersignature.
12:36
